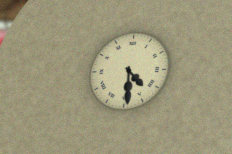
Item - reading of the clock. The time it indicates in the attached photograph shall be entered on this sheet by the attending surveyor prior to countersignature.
4:29
